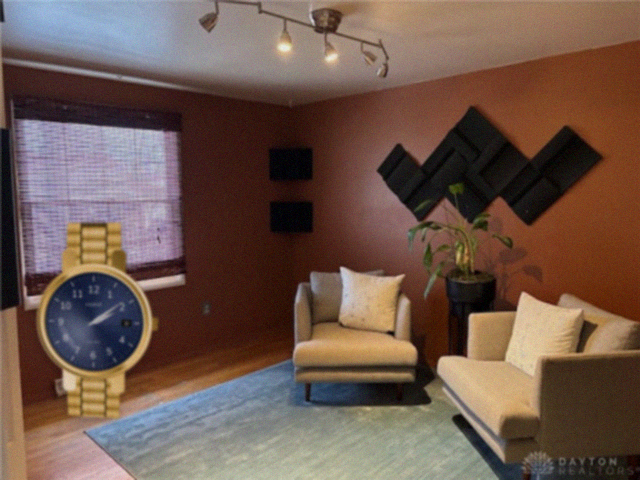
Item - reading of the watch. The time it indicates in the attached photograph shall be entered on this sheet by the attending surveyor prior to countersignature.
2:09
